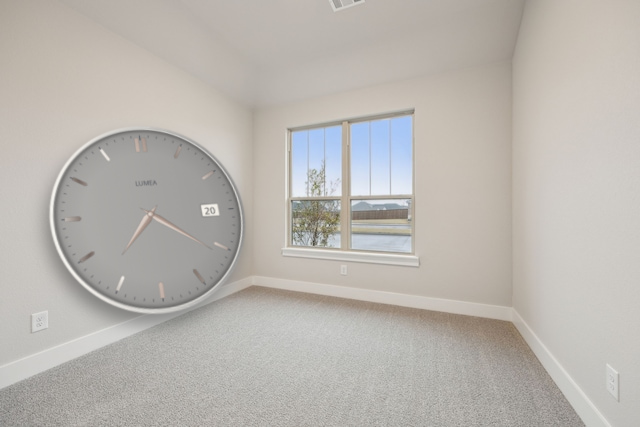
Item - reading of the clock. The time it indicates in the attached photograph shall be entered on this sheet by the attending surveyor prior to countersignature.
7:21
